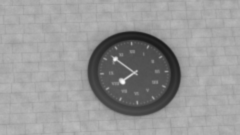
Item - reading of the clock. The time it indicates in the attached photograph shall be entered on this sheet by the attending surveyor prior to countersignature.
7:52
